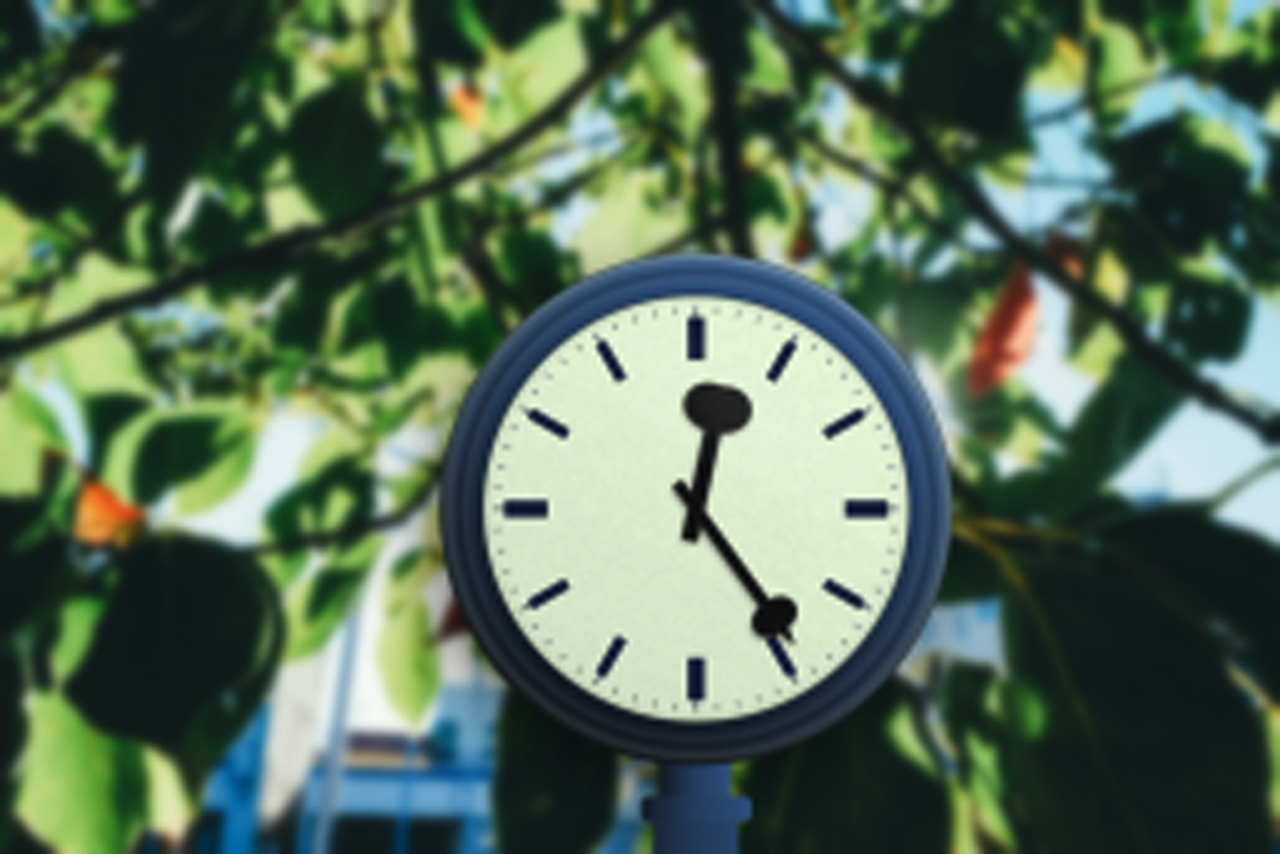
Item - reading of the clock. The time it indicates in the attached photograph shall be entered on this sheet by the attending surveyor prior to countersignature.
12:24
